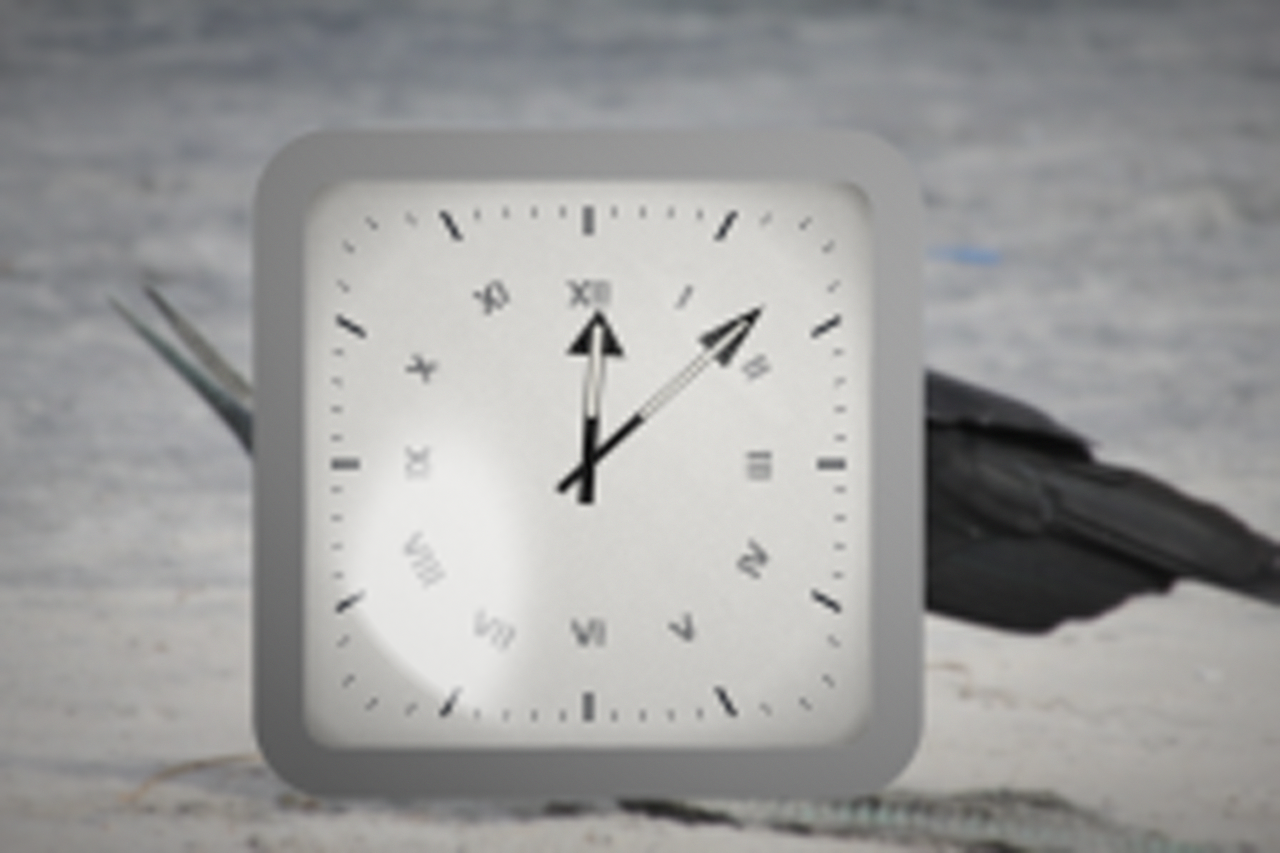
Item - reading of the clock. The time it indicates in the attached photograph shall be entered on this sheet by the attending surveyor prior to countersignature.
12:08
